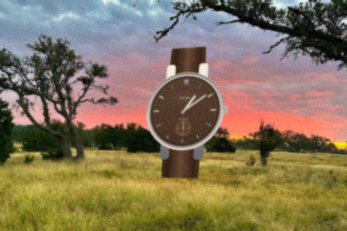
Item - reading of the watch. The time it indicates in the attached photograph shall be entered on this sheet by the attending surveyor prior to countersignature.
1:09
